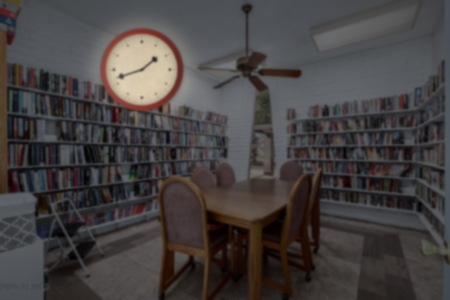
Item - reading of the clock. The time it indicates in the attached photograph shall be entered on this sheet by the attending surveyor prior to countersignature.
1:42
